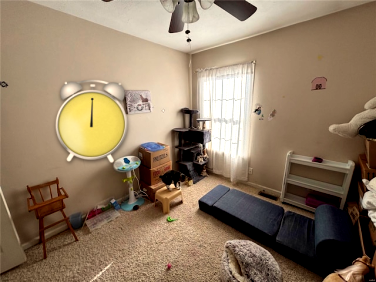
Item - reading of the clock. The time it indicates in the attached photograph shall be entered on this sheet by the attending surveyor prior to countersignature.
12:00
